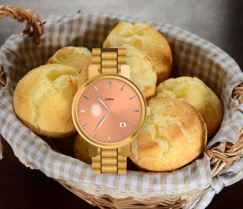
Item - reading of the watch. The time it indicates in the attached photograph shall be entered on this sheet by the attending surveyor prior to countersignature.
10:36
